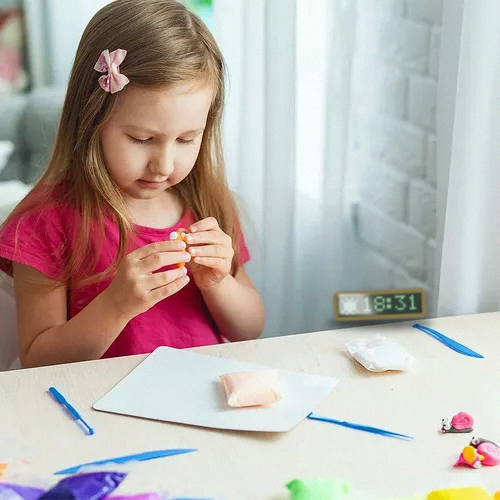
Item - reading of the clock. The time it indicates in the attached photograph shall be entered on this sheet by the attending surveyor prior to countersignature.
18:31
